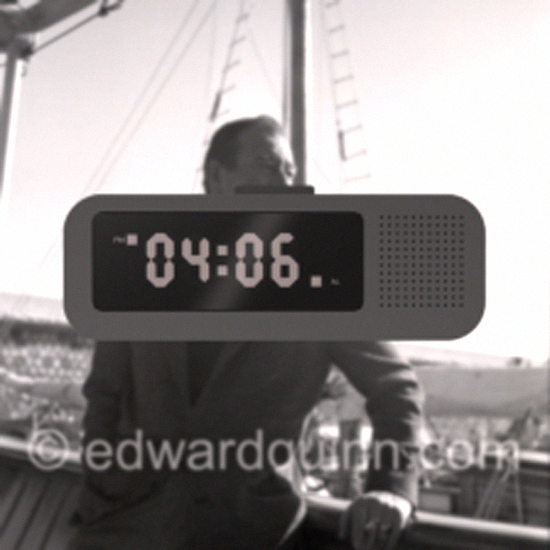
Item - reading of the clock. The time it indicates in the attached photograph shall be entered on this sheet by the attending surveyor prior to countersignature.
4:06
